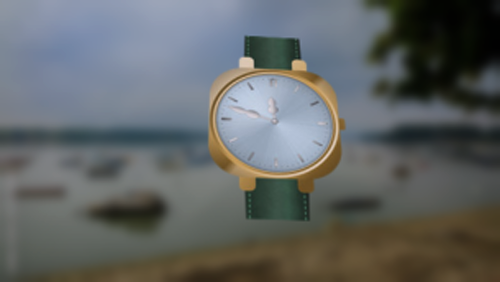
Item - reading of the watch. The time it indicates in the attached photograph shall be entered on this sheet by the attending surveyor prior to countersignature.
11:48
